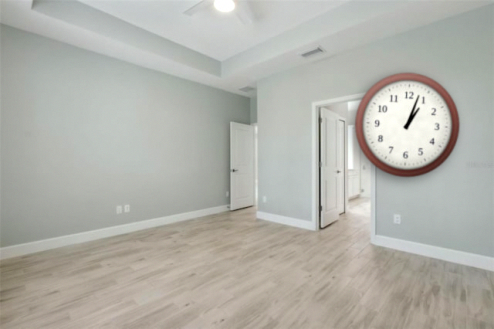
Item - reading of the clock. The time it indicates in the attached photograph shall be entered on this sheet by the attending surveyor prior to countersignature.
1:03
